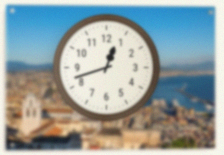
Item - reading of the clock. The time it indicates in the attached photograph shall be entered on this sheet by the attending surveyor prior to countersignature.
12:42
